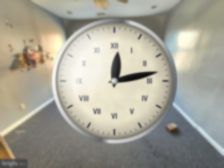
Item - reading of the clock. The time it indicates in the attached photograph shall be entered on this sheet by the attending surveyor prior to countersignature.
12:13
